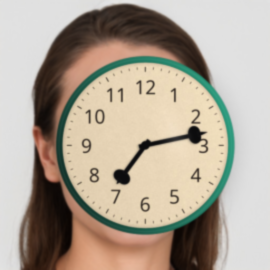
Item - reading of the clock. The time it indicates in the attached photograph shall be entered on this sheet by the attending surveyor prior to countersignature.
7:13
